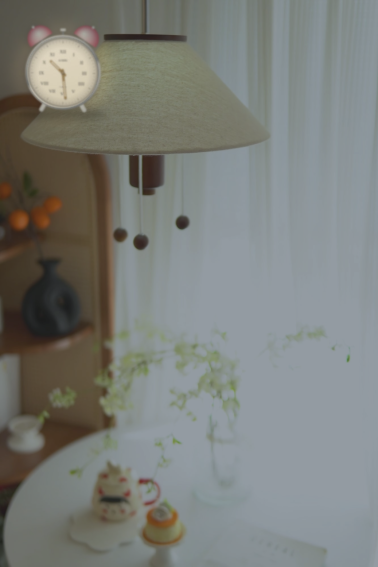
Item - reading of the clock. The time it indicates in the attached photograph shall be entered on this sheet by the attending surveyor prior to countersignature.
10:29
